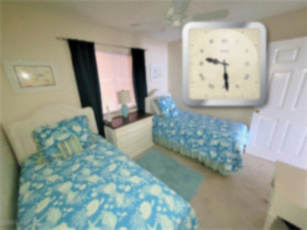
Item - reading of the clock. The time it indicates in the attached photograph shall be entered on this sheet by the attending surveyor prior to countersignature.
9:29
